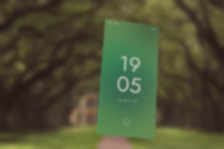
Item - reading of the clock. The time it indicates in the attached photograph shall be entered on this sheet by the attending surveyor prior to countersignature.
19:05
